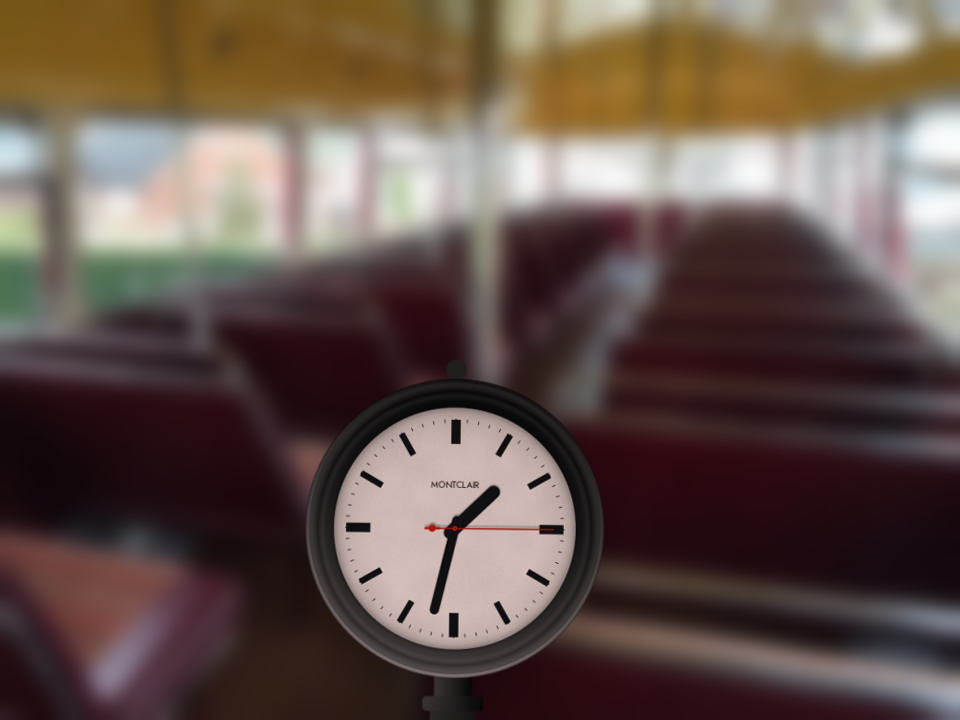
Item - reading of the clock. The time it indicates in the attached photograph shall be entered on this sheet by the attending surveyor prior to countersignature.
1:32:15
